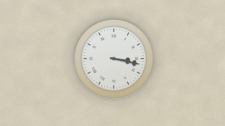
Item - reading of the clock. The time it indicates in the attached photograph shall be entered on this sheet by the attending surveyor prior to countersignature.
3:17
